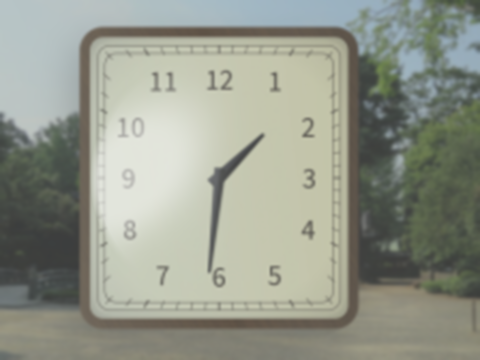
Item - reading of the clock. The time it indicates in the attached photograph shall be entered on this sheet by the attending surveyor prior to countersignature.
1:31
